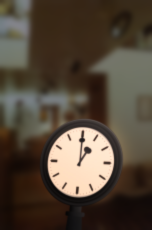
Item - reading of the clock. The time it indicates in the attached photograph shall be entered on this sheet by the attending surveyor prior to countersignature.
1:00
